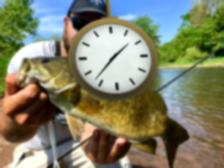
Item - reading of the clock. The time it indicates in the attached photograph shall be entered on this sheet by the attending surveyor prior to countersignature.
1:37
